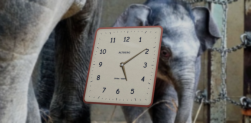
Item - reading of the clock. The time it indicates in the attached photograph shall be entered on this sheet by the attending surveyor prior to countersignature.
5:09
